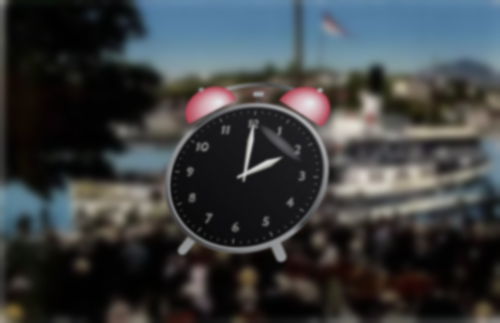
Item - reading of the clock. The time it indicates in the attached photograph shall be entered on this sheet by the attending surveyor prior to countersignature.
2:00
